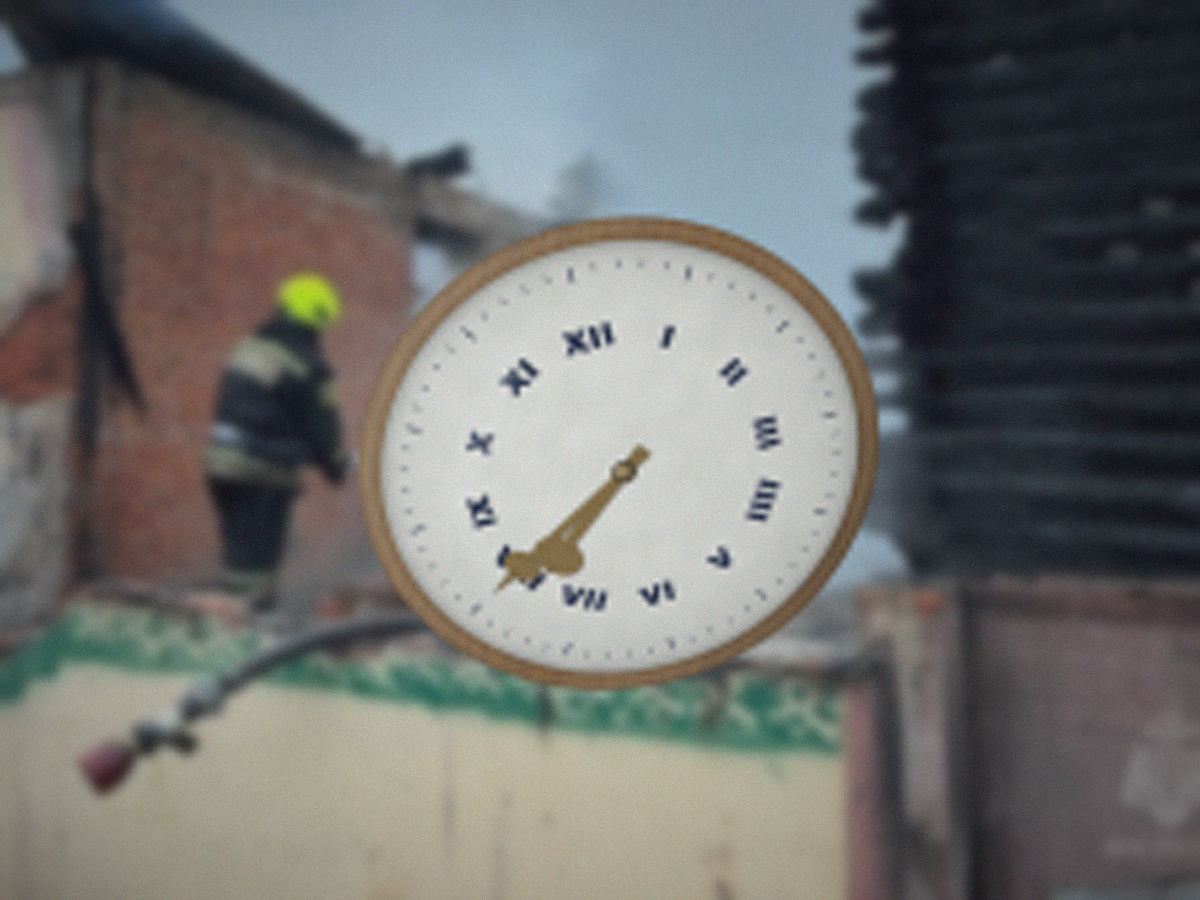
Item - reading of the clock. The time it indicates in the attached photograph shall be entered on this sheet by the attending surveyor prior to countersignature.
7:40
